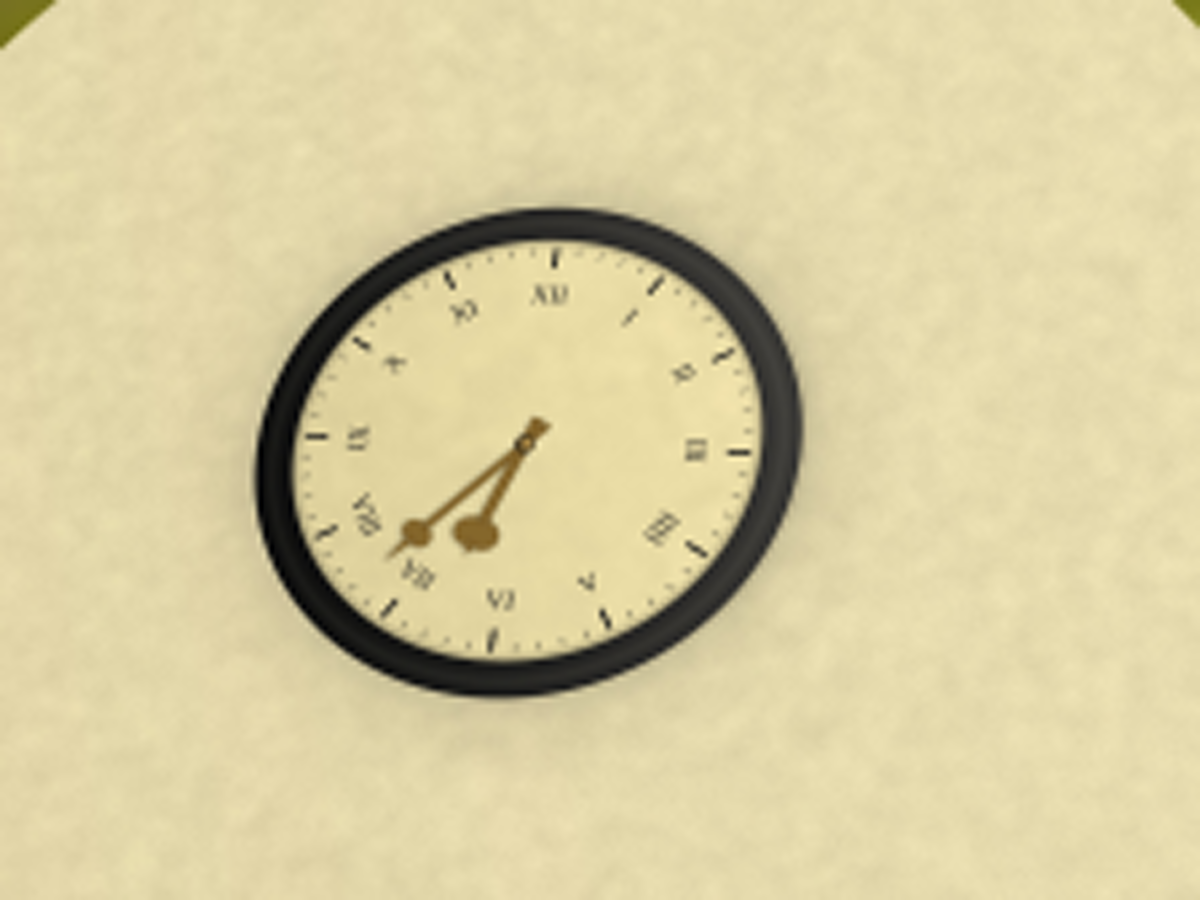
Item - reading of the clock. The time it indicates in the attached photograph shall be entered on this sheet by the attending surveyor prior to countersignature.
6:37
